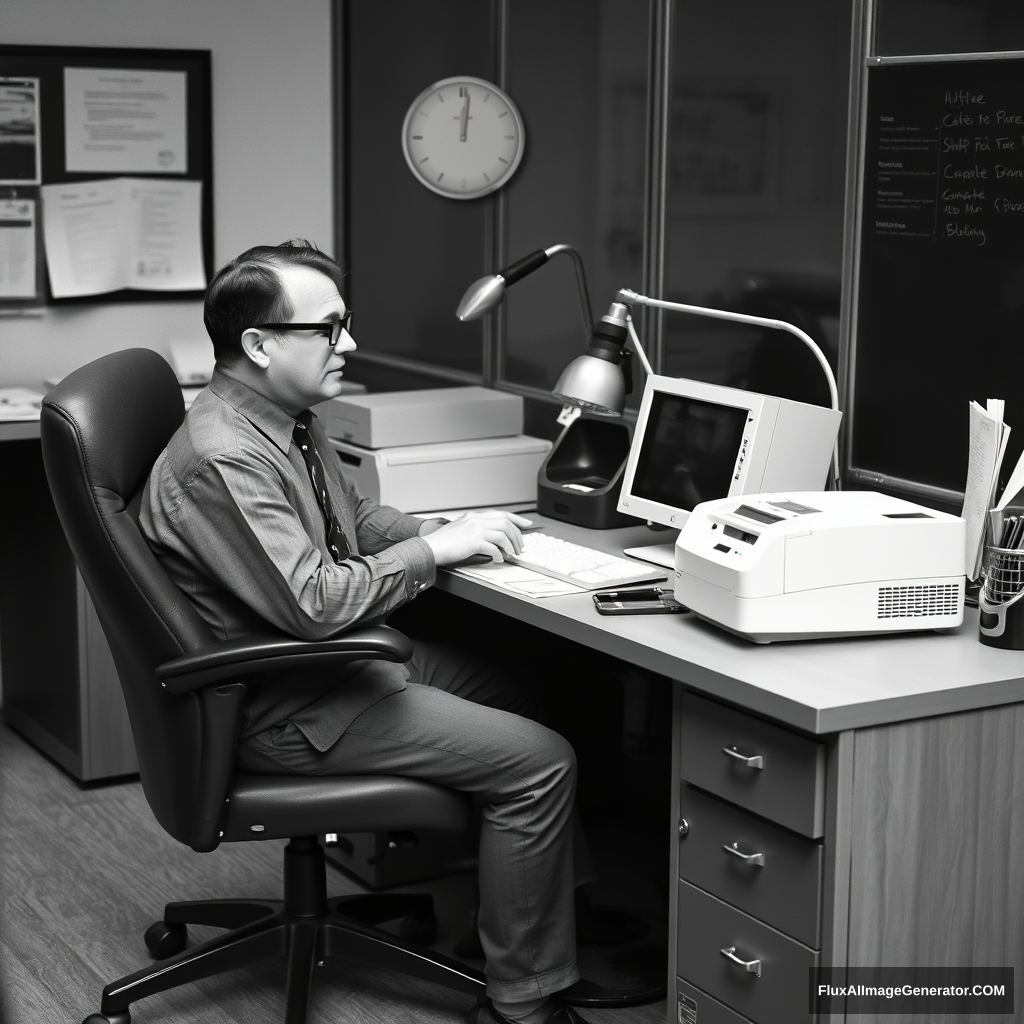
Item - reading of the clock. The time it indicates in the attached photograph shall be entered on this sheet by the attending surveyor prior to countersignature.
12:01
